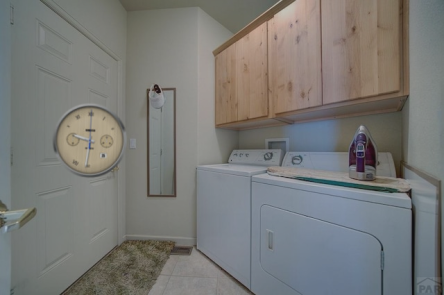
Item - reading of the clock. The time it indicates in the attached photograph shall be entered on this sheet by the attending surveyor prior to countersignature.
9:31
